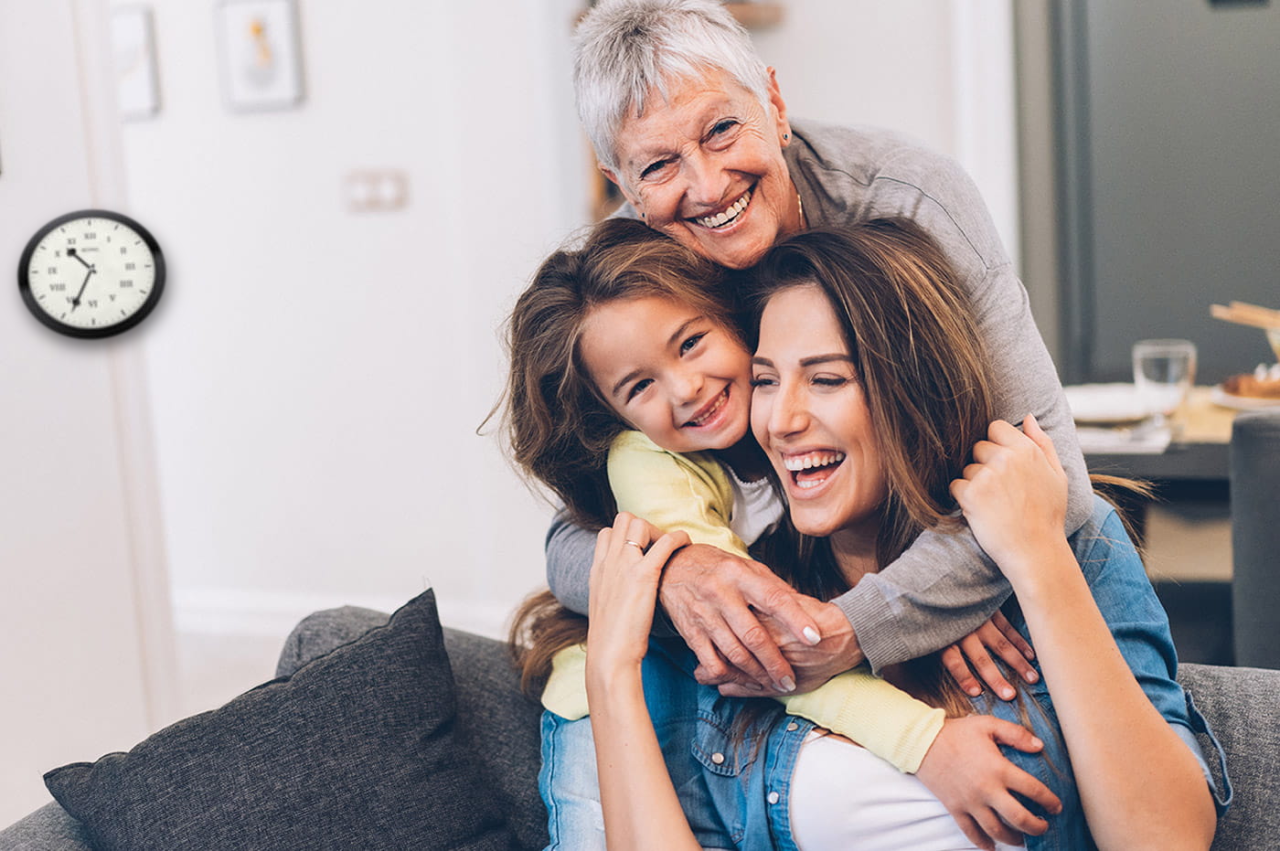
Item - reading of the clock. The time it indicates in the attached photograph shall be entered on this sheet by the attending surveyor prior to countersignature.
10:34
